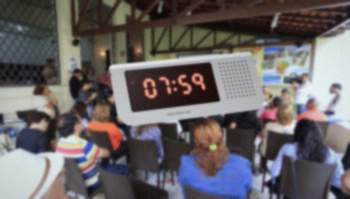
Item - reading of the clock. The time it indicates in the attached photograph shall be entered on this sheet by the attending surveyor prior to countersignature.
7:59
